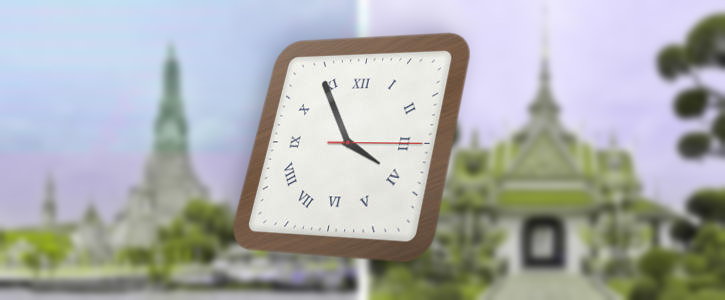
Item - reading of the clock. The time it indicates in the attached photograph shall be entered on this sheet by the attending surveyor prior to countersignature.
3:54:15
